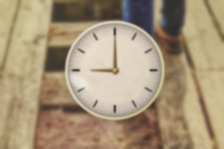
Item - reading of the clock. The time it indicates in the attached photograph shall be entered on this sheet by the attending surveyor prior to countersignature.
9:00
